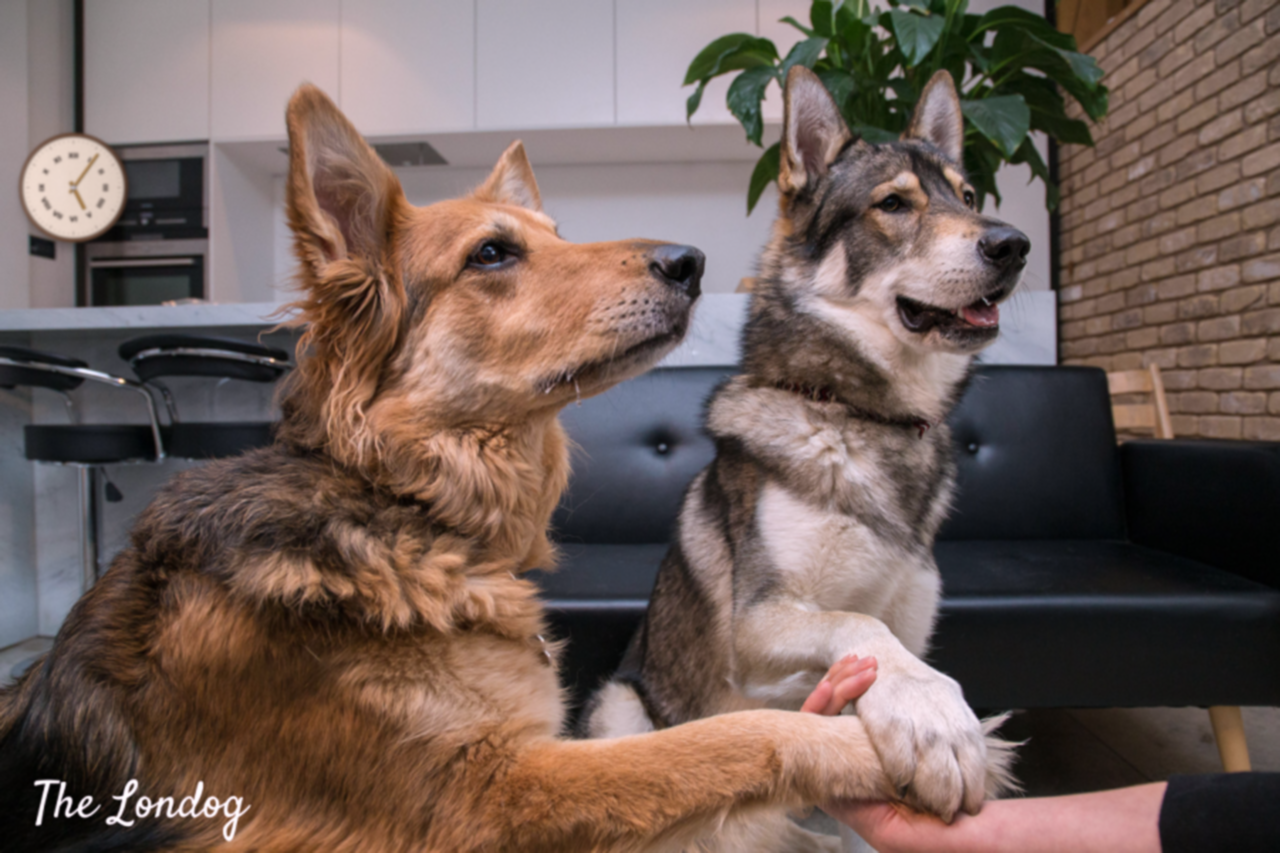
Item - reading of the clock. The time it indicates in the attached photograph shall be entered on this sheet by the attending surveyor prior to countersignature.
5:06
